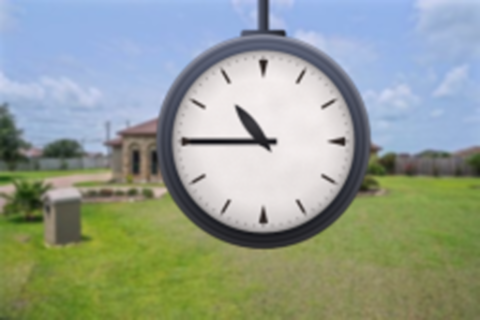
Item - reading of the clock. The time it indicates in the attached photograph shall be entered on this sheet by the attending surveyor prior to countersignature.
10:45
